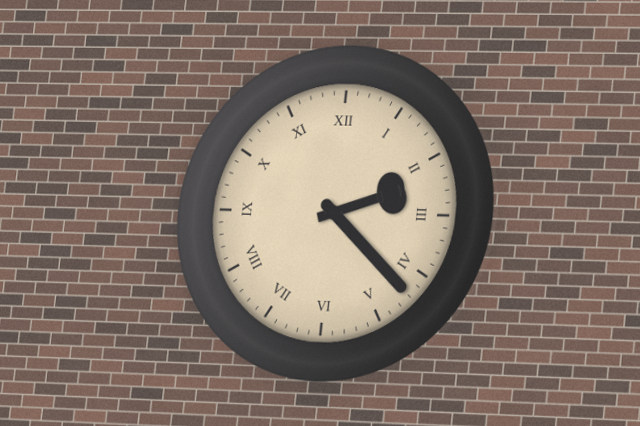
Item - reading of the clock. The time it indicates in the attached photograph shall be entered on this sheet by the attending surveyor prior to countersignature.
2:22
